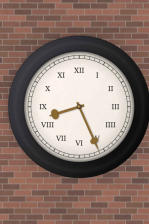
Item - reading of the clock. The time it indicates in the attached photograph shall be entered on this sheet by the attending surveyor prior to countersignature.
8:26
